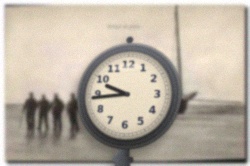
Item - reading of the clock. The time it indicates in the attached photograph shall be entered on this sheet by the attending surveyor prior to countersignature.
9:44
